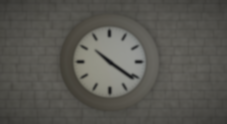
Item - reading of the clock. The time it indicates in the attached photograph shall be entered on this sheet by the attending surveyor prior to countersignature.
10:21
